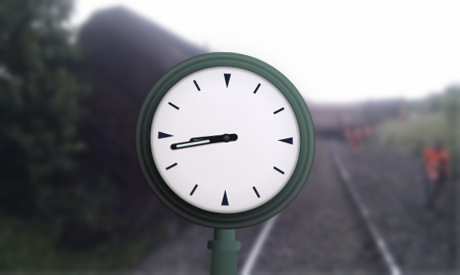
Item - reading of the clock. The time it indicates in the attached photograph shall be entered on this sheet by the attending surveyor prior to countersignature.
8:43
